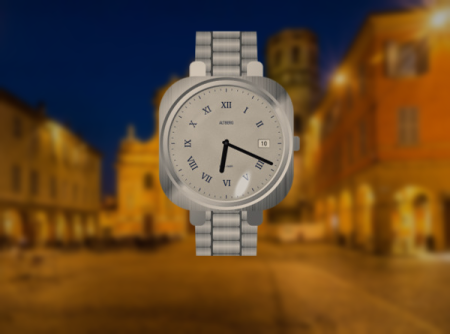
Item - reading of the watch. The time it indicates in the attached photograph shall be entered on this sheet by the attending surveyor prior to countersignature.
6:19
